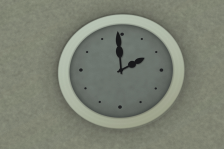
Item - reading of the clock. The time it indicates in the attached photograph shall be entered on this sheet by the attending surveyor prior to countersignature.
1:59
